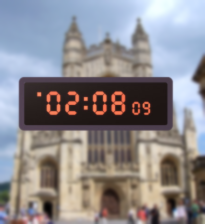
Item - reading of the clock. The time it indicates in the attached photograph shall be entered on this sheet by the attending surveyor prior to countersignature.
2:08:09
